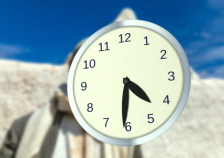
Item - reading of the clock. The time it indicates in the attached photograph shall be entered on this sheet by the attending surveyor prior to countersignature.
4:31
